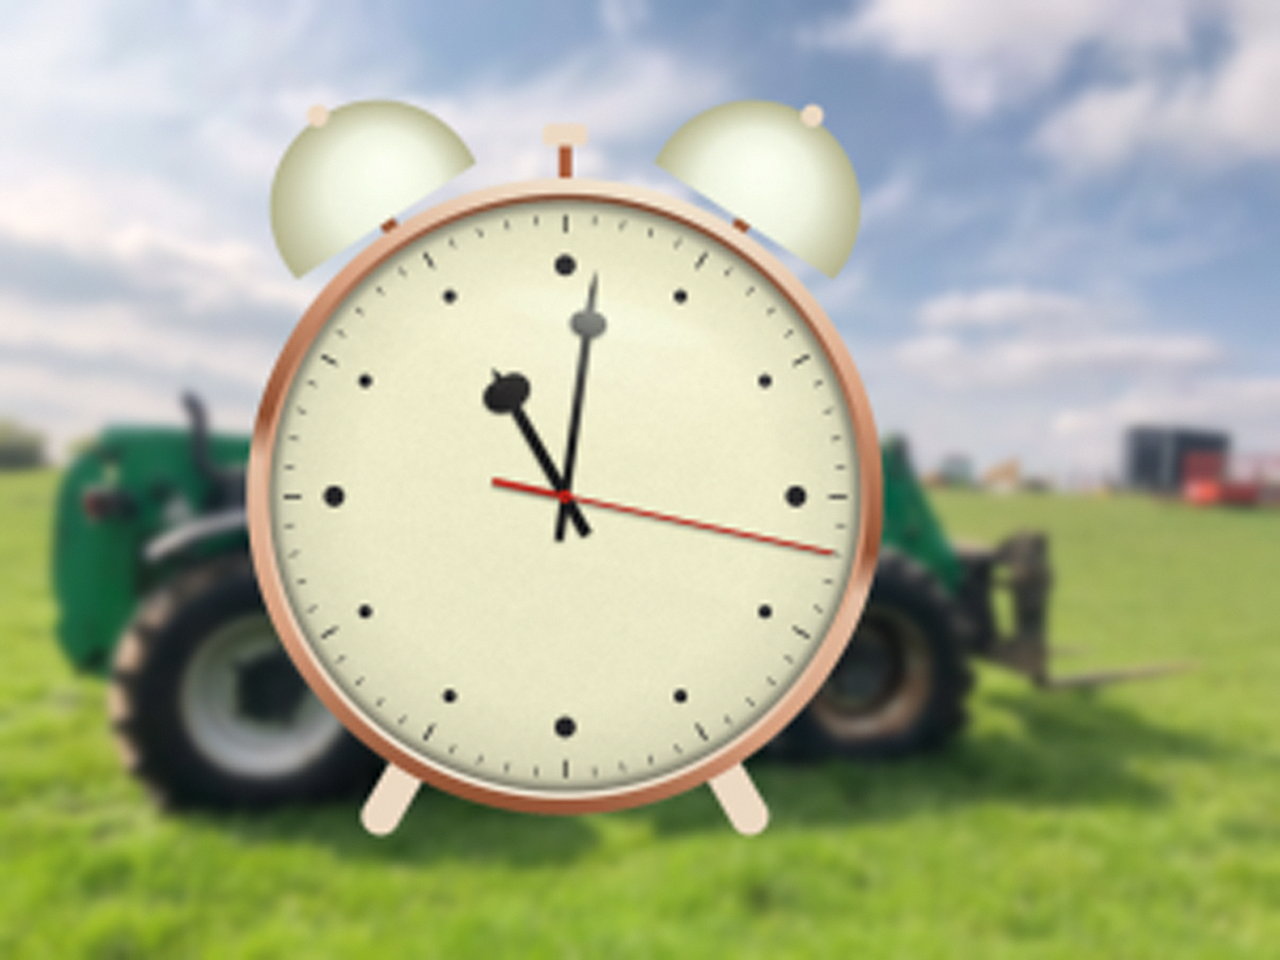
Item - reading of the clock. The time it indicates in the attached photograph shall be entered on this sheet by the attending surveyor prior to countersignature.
11:01:17
